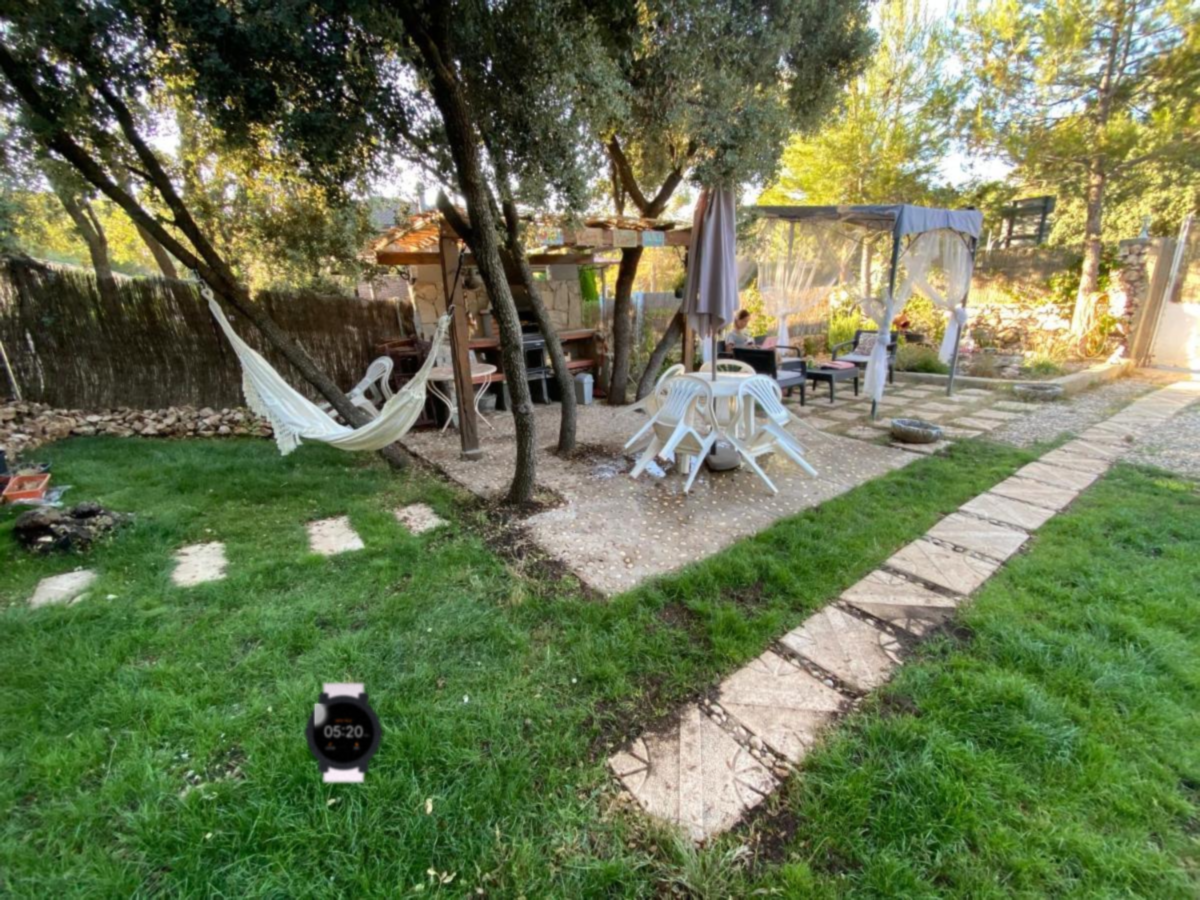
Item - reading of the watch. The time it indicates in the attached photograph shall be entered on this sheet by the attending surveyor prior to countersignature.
5:20
